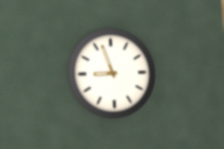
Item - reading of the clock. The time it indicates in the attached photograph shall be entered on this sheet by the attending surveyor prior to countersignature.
8:57
